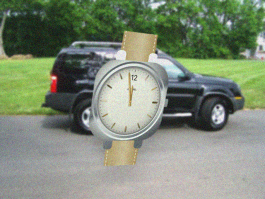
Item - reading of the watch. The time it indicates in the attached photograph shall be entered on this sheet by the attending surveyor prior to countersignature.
11:58
